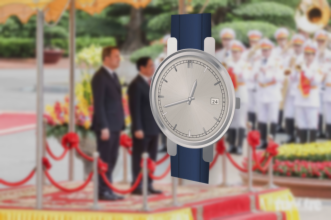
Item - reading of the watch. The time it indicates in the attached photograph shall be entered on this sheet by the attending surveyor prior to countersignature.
12:42
